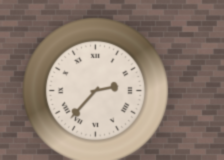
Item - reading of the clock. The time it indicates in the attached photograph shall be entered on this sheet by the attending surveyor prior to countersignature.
2:37
